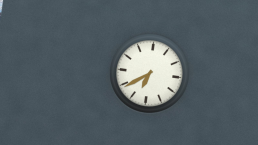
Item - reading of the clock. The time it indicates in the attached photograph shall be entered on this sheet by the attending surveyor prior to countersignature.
6:39
